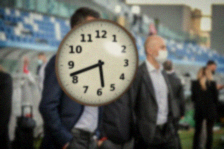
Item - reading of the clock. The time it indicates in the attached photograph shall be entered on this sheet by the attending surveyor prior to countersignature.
5:42
